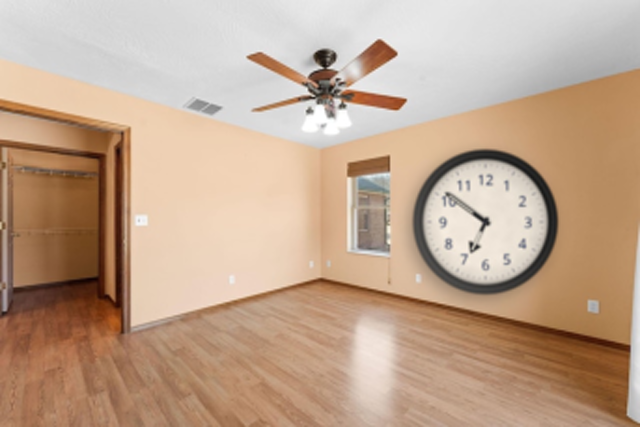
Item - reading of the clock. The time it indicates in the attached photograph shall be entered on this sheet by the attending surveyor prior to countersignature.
6:51
